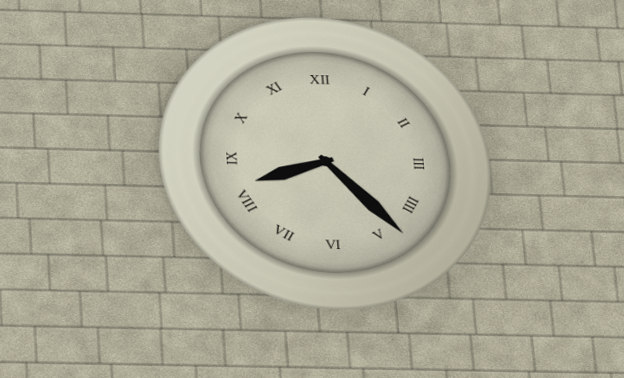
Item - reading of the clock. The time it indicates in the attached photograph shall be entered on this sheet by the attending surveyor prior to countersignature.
8:23
